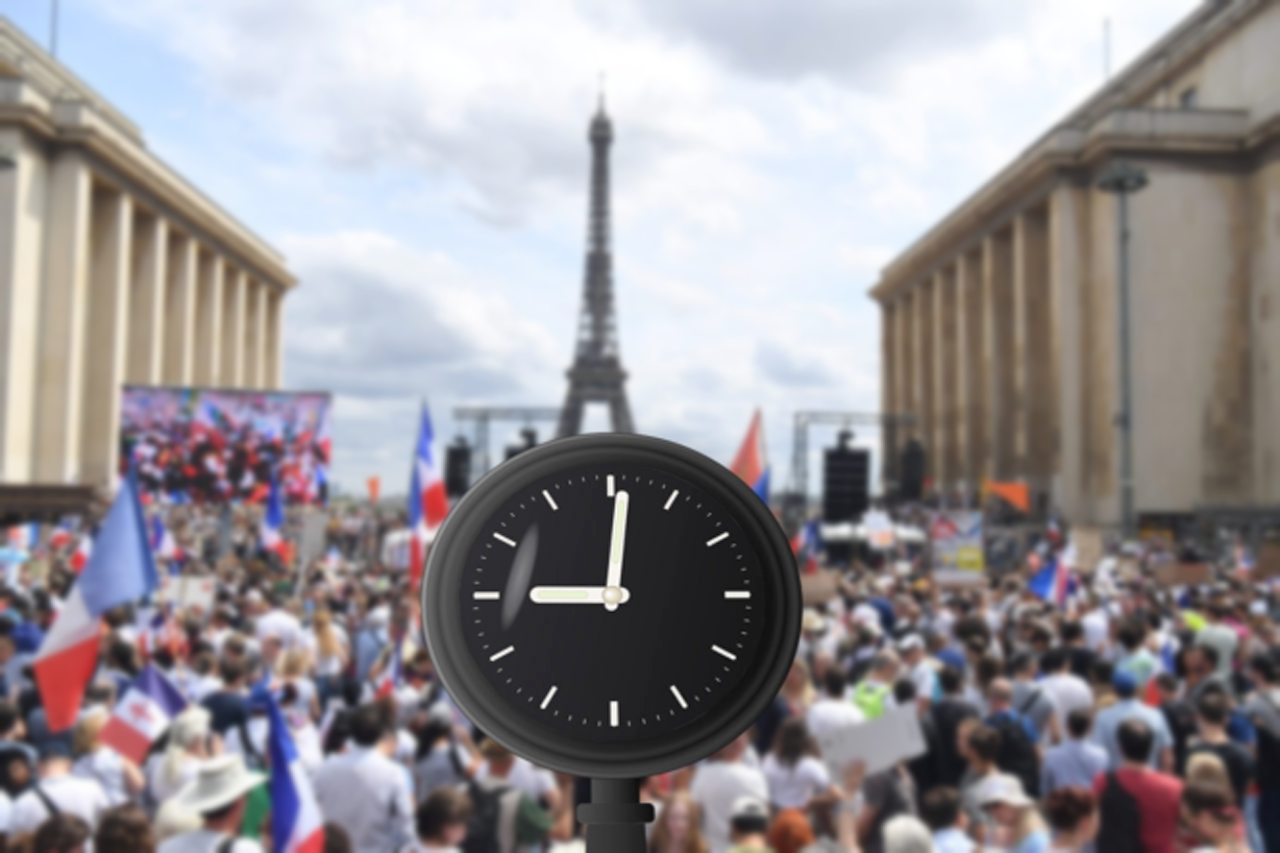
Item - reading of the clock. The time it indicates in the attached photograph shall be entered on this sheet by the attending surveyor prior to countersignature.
9:01
